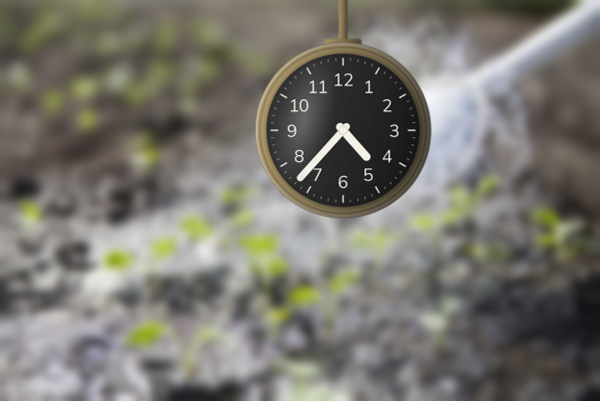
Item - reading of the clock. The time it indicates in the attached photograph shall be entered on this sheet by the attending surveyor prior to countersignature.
4:37
